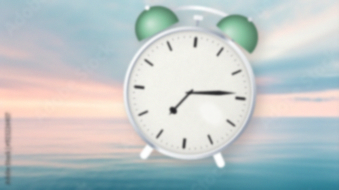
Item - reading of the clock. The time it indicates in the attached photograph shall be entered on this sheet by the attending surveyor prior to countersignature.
7:14
